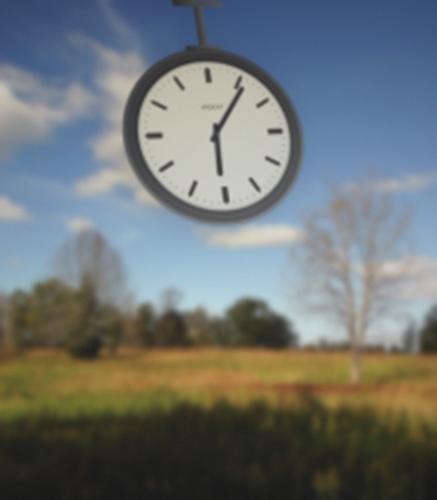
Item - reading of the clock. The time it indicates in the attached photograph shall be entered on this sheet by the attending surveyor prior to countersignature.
6:06
